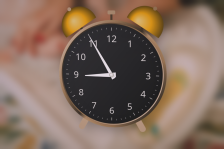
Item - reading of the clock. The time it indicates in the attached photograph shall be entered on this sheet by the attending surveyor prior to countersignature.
8:55
